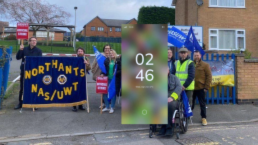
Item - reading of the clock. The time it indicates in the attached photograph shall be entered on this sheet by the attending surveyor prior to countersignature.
2:46
